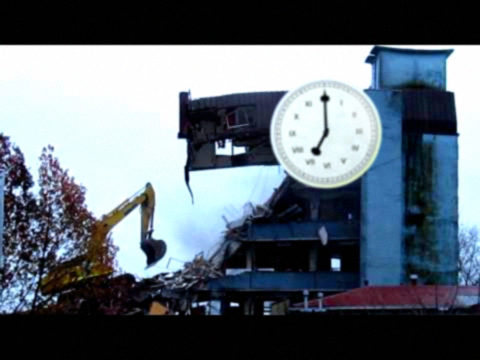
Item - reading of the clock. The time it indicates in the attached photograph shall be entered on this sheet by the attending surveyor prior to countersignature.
7:00
